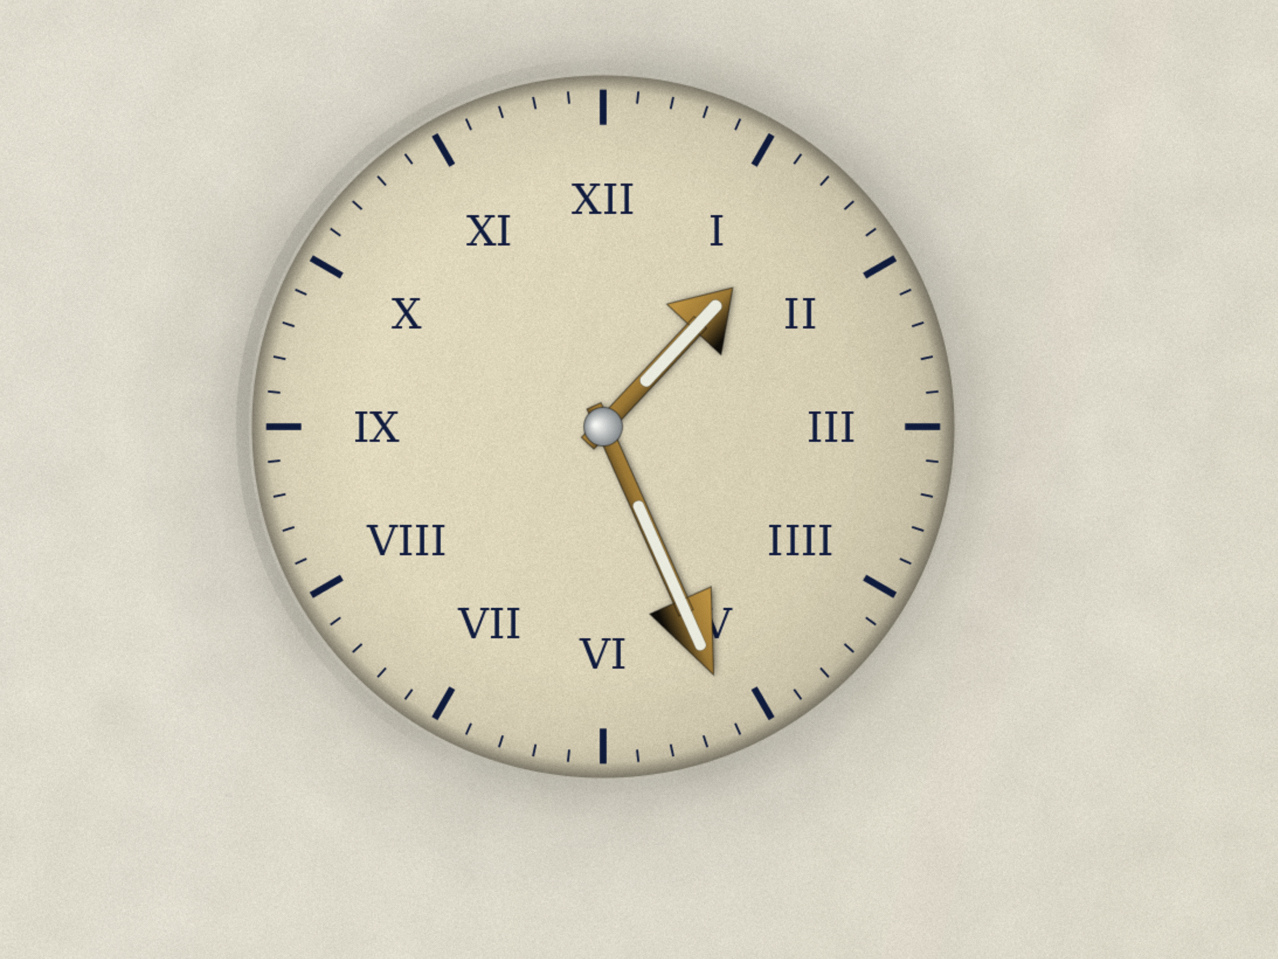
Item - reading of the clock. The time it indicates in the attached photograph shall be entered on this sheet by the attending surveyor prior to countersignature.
1:26
